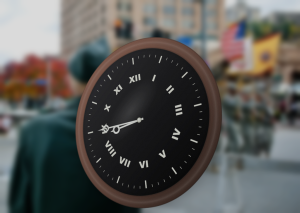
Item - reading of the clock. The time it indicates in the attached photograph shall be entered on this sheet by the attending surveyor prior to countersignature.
8:45
